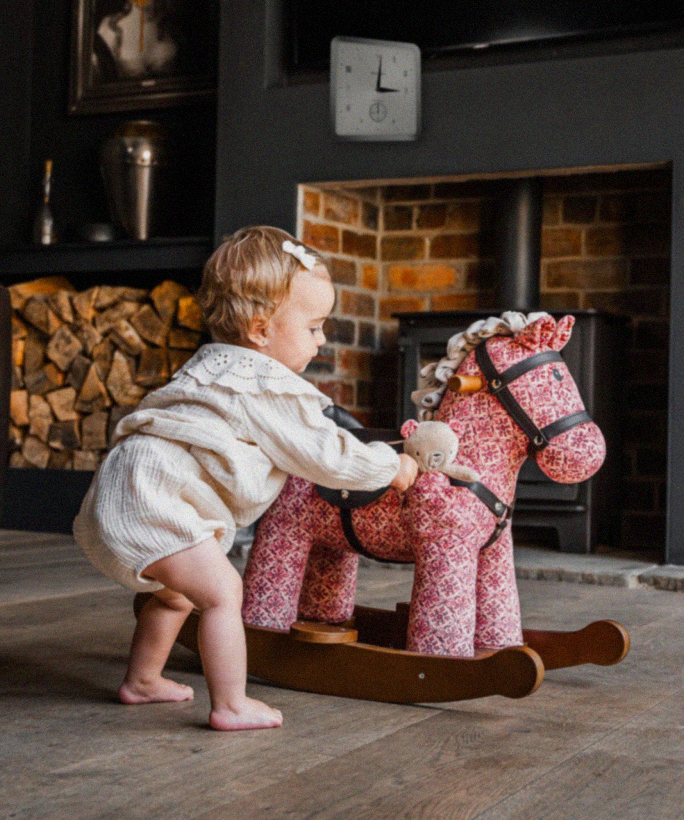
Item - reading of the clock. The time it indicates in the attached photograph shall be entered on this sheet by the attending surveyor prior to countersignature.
3:01
